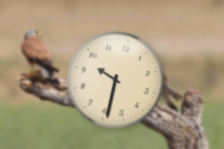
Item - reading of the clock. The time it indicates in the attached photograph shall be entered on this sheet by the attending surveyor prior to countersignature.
9:29
